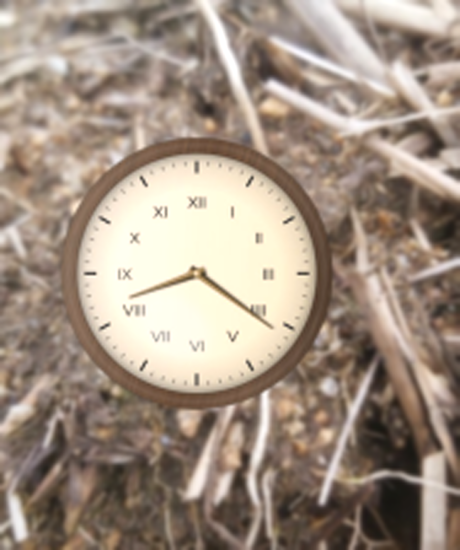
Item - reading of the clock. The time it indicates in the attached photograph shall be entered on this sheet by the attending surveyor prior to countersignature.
8:21
